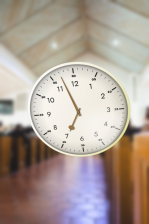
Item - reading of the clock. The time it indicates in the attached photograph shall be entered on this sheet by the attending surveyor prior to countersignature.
6:57
